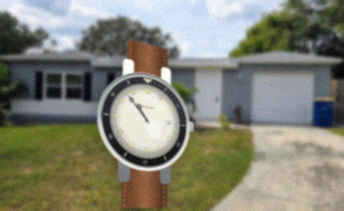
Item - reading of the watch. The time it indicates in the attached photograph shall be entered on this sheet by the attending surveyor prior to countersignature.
10:53
